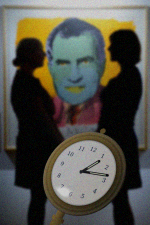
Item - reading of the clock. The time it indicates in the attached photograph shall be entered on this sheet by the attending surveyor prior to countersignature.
1:13
